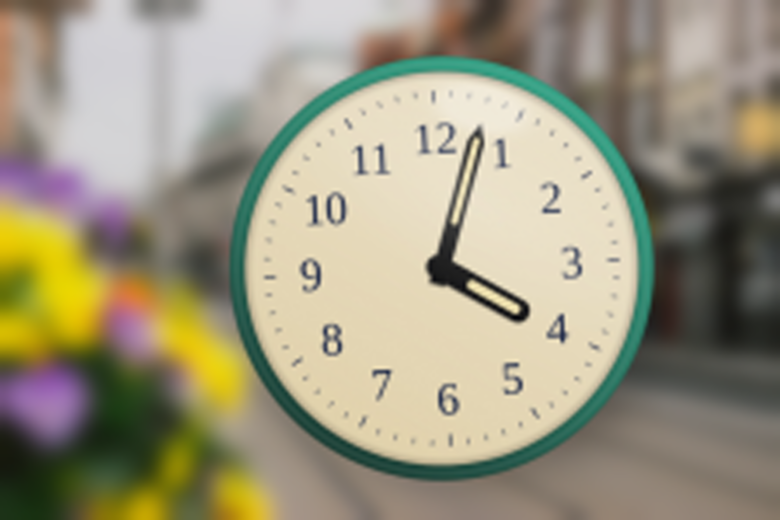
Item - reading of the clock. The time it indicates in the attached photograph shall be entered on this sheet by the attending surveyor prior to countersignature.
4:03
